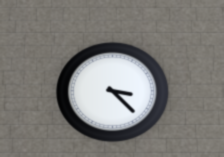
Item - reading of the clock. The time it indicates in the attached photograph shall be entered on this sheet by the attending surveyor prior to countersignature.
3:23
